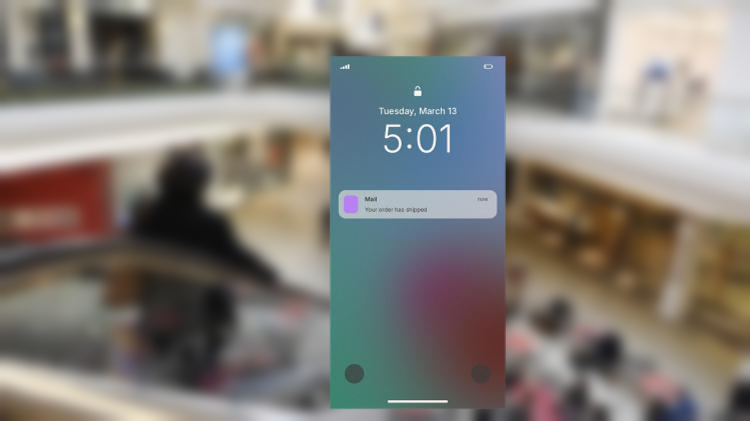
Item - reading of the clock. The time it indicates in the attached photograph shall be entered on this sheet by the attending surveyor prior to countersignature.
5:01
